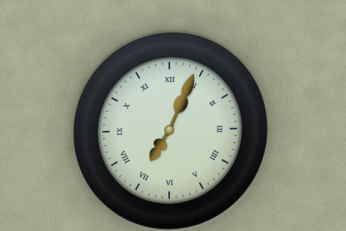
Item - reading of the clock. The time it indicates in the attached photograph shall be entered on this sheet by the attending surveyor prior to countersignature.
7:04
